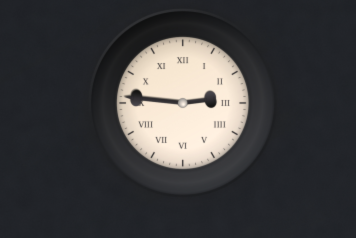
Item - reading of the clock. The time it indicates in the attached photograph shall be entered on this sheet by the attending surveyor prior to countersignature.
2:46
